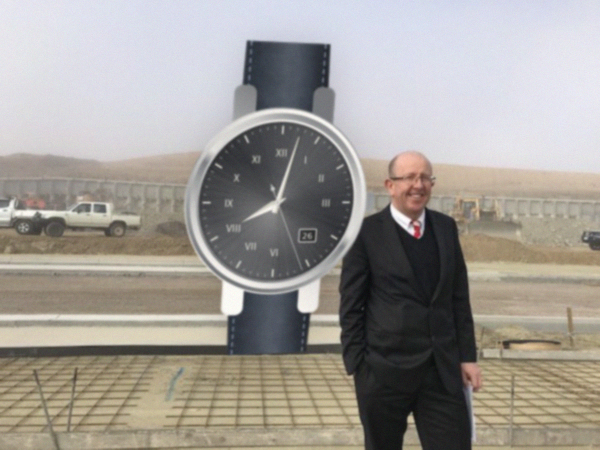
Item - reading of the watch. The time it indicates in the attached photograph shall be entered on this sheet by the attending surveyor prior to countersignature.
8:02:26
